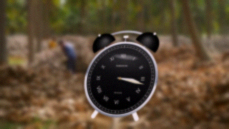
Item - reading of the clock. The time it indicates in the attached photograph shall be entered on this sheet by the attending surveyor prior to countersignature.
3:17
